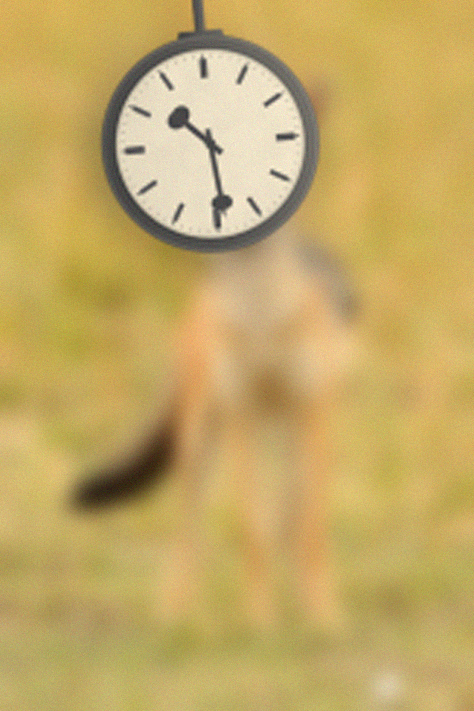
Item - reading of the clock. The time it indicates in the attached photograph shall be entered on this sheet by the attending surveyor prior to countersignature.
10:29
